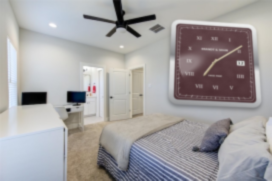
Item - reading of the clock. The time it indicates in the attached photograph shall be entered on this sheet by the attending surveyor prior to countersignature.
7:09
